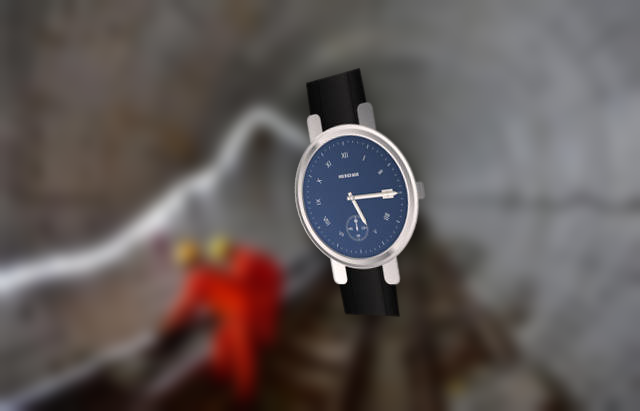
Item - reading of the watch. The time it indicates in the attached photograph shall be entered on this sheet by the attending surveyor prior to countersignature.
5:15
